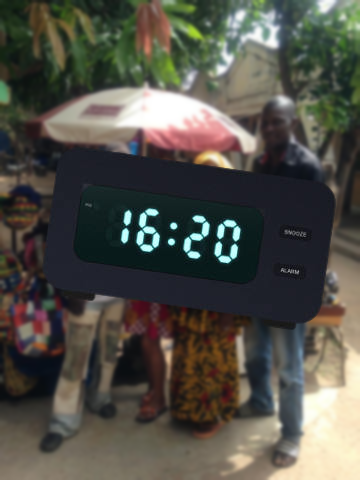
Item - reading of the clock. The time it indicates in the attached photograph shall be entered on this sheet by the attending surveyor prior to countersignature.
16:20
